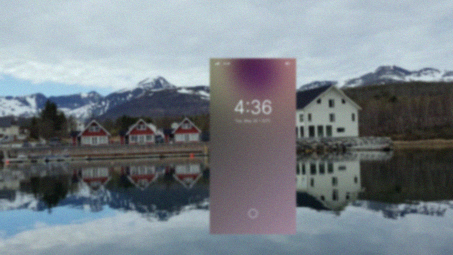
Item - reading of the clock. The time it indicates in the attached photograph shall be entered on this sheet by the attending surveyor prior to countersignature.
4:36
